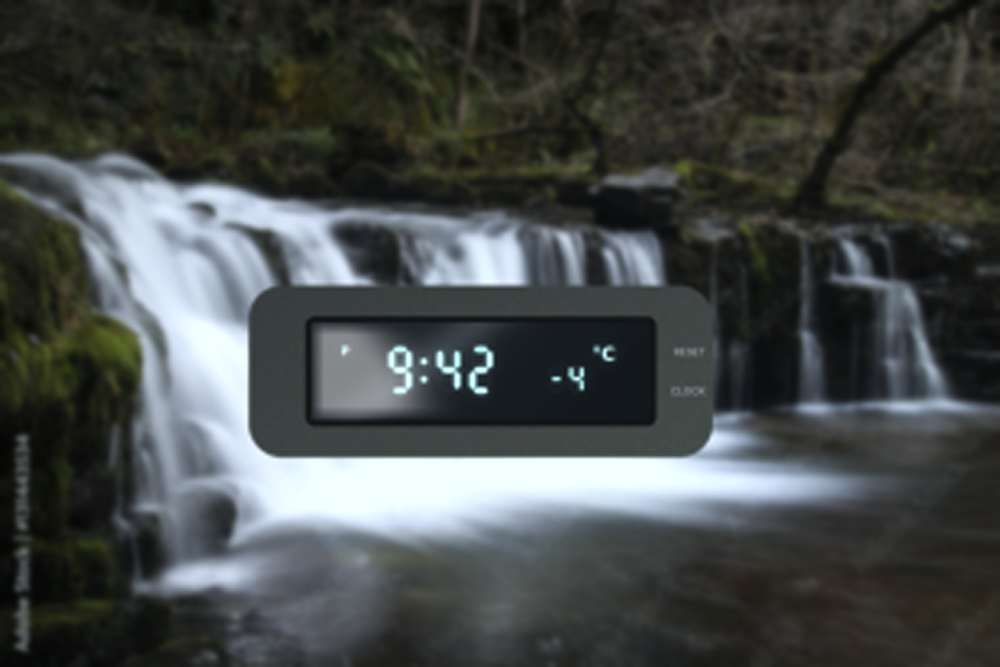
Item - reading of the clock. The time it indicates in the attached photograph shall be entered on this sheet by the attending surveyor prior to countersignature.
9:42
